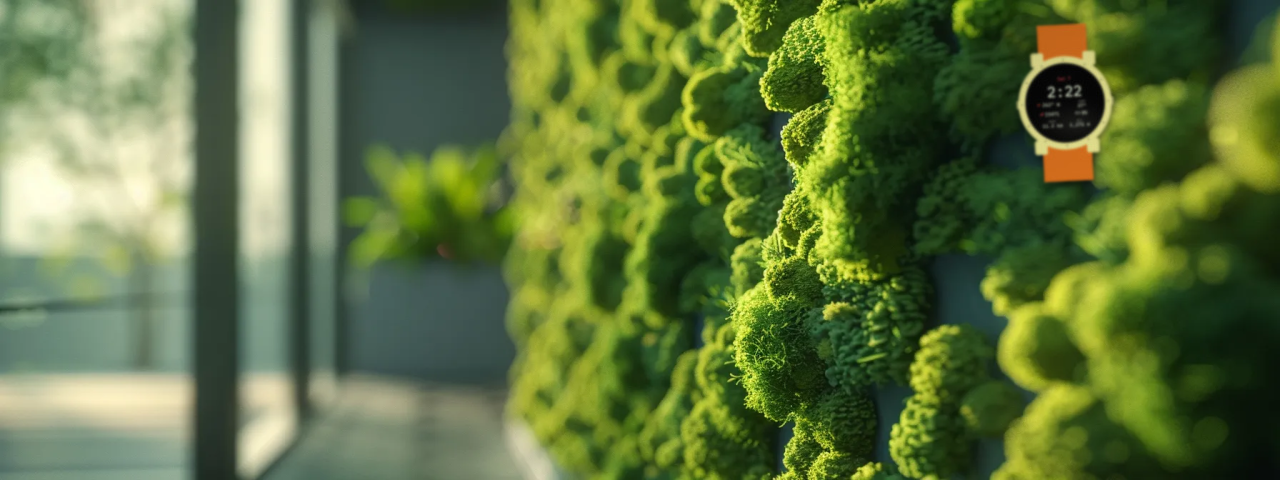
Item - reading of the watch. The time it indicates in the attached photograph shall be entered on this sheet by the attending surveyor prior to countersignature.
2:22
